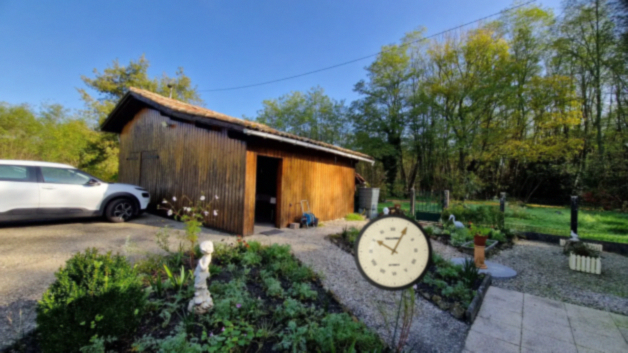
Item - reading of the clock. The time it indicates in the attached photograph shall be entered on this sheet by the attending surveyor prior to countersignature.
10:05
